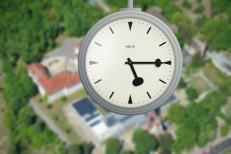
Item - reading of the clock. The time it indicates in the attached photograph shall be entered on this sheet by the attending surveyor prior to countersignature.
5:15
